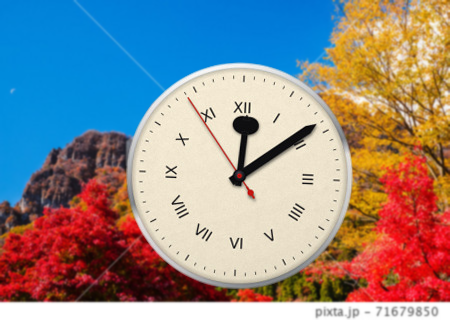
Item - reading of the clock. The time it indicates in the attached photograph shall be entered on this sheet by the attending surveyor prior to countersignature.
12:08:54
